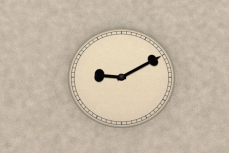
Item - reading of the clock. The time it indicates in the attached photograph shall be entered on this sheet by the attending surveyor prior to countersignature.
9:10
